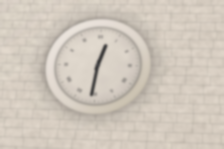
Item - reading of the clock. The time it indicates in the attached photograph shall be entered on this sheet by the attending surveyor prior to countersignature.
12:31
